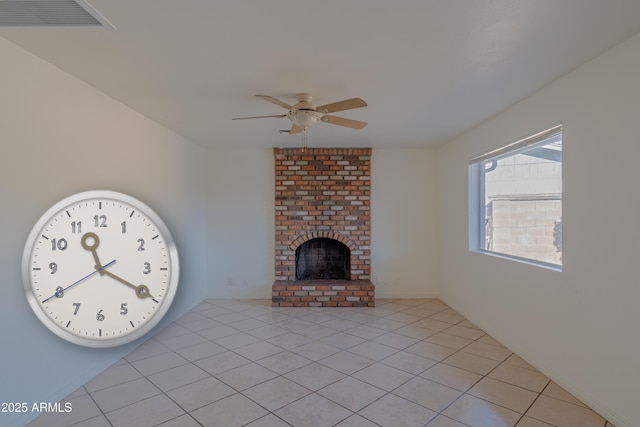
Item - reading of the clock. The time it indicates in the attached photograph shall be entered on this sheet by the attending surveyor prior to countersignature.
11:19:40
